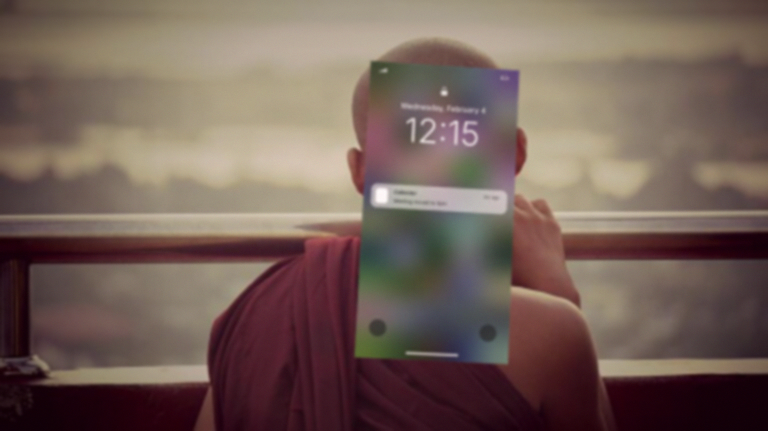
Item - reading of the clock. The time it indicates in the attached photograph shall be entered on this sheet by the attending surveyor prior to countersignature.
12:15
